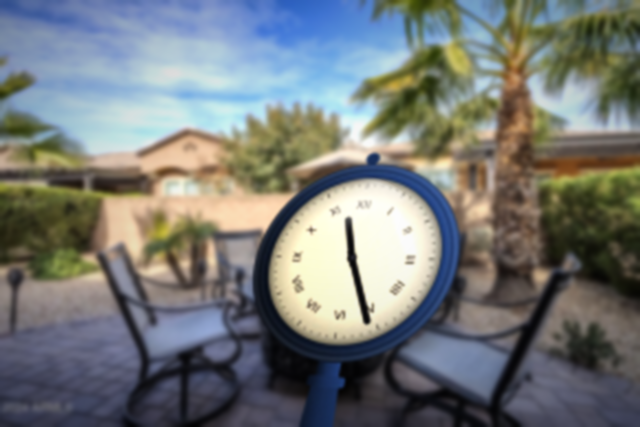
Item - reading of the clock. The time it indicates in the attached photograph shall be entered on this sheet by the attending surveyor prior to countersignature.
11:26
